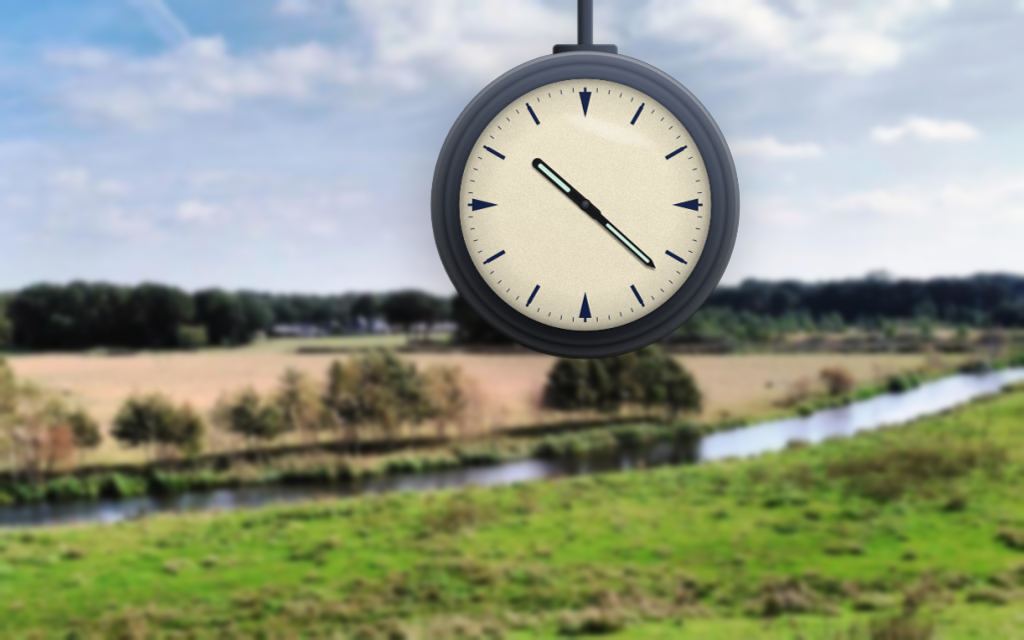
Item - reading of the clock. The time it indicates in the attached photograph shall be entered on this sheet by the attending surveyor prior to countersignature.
10:22
